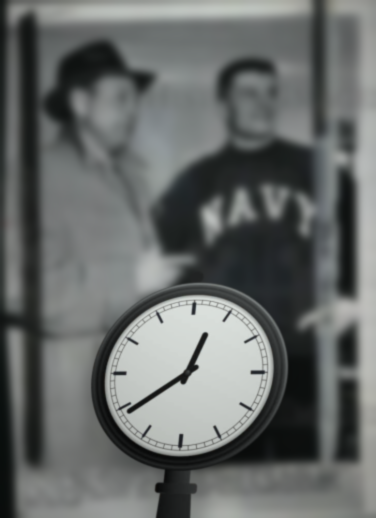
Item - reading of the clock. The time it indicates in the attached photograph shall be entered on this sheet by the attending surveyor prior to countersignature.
12:39
